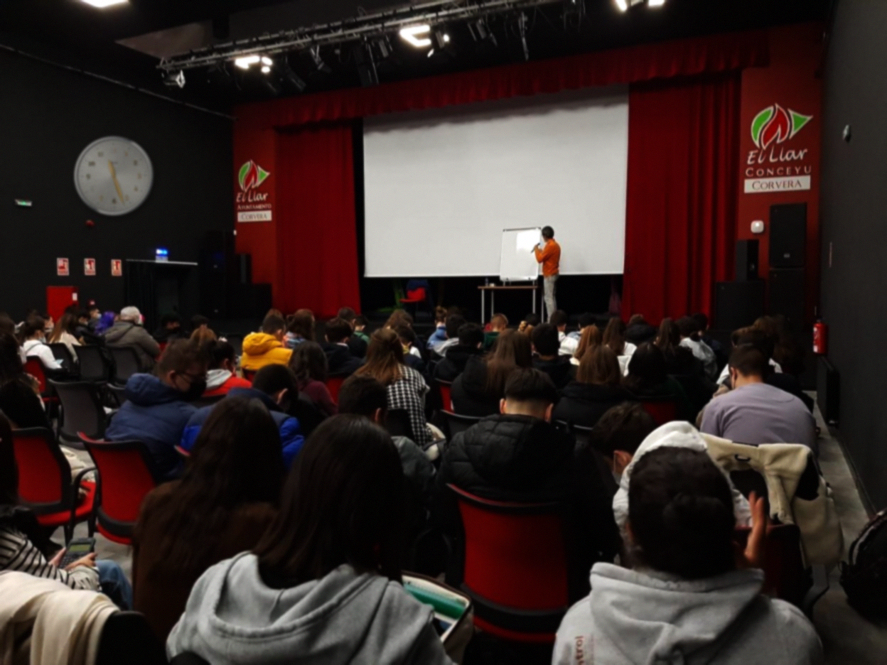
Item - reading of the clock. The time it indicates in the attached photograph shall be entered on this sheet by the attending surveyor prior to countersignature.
11:27
